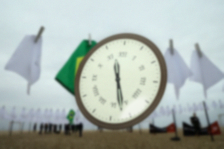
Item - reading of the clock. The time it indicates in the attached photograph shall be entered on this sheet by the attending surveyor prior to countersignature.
11:27
